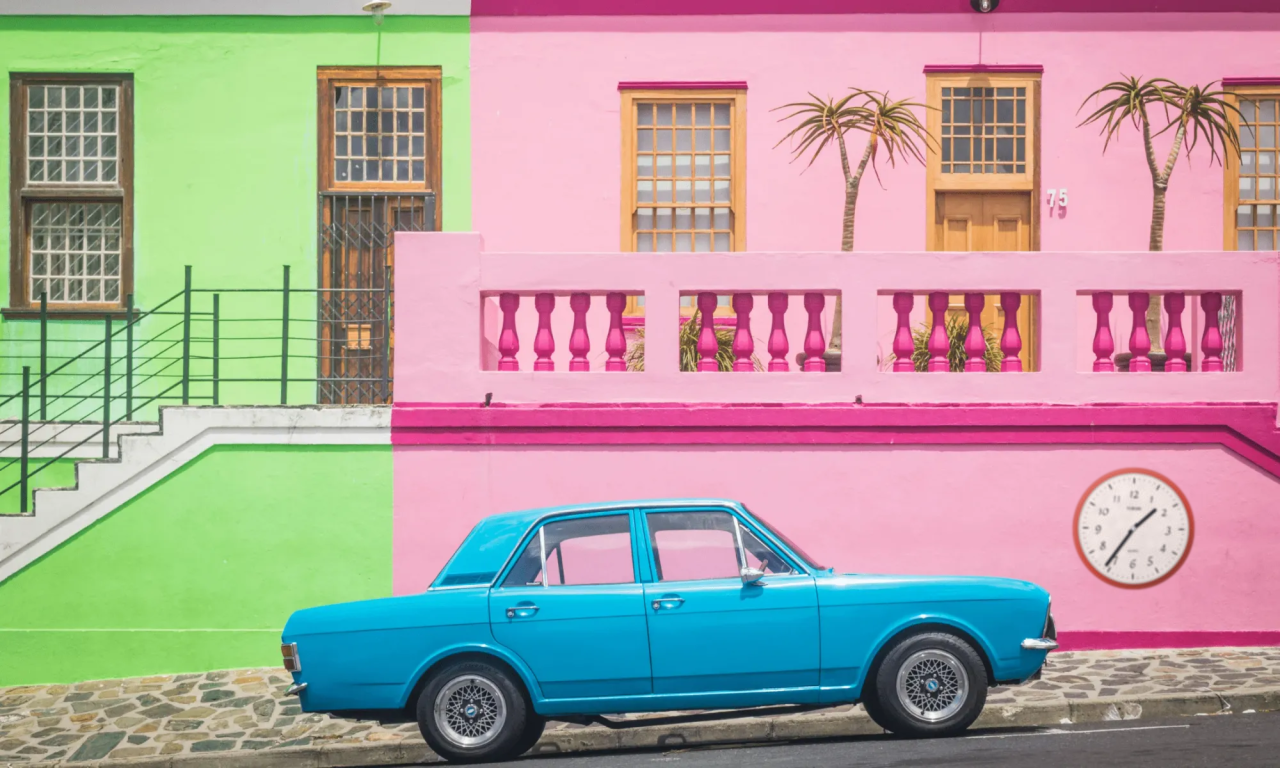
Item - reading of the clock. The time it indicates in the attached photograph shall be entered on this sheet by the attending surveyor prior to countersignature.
1:36
